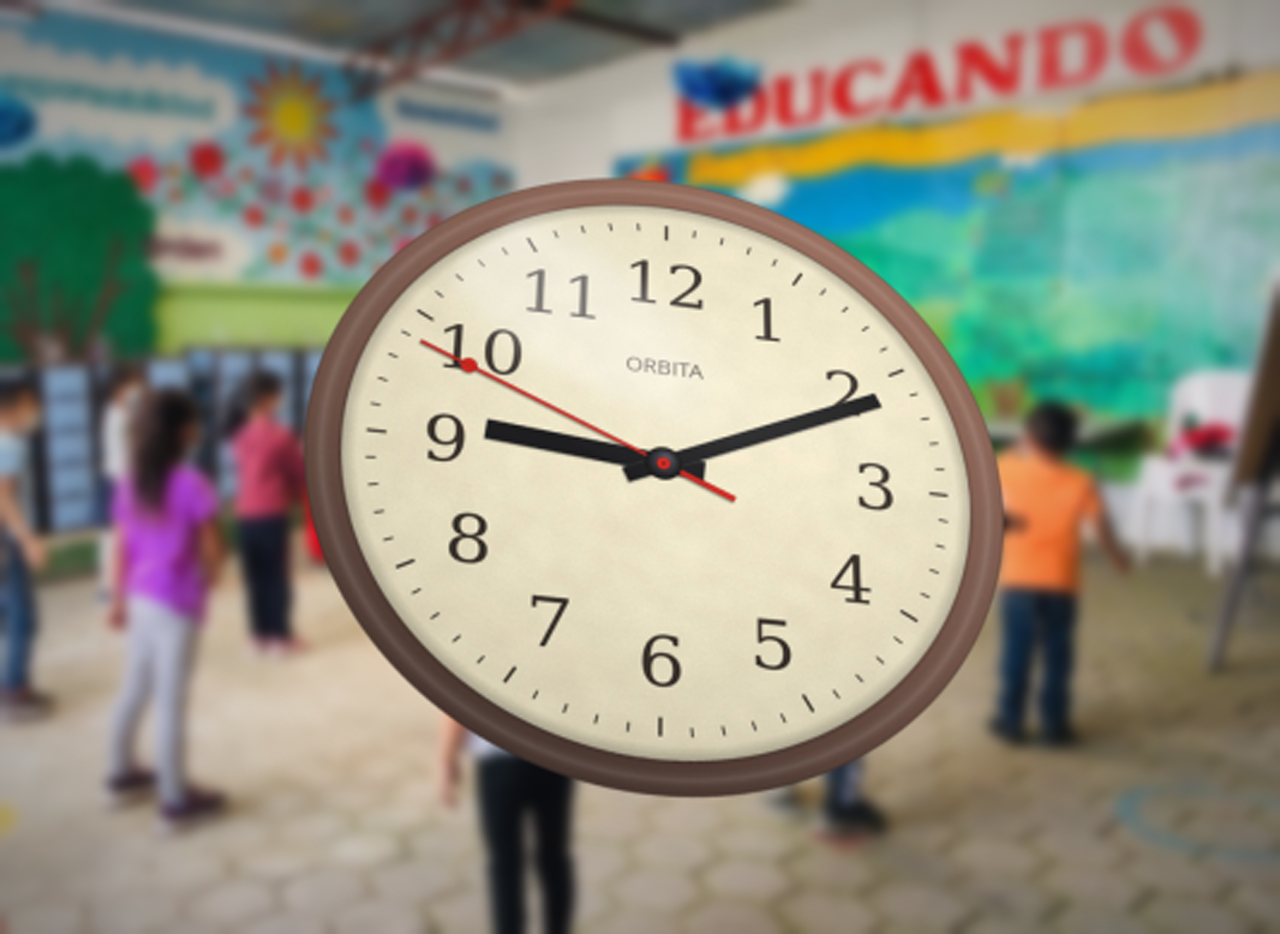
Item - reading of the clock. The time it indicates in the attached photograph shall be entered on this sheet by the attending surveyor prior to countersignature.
9:10:49
